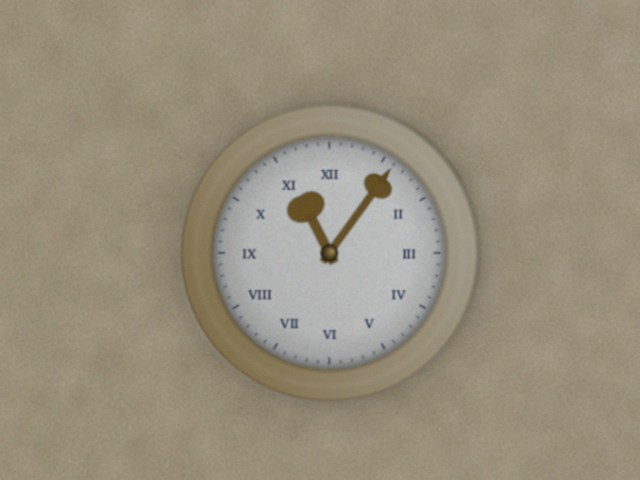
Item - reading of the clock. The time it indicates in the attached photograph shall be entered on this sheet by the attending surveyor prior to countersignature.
11:06
